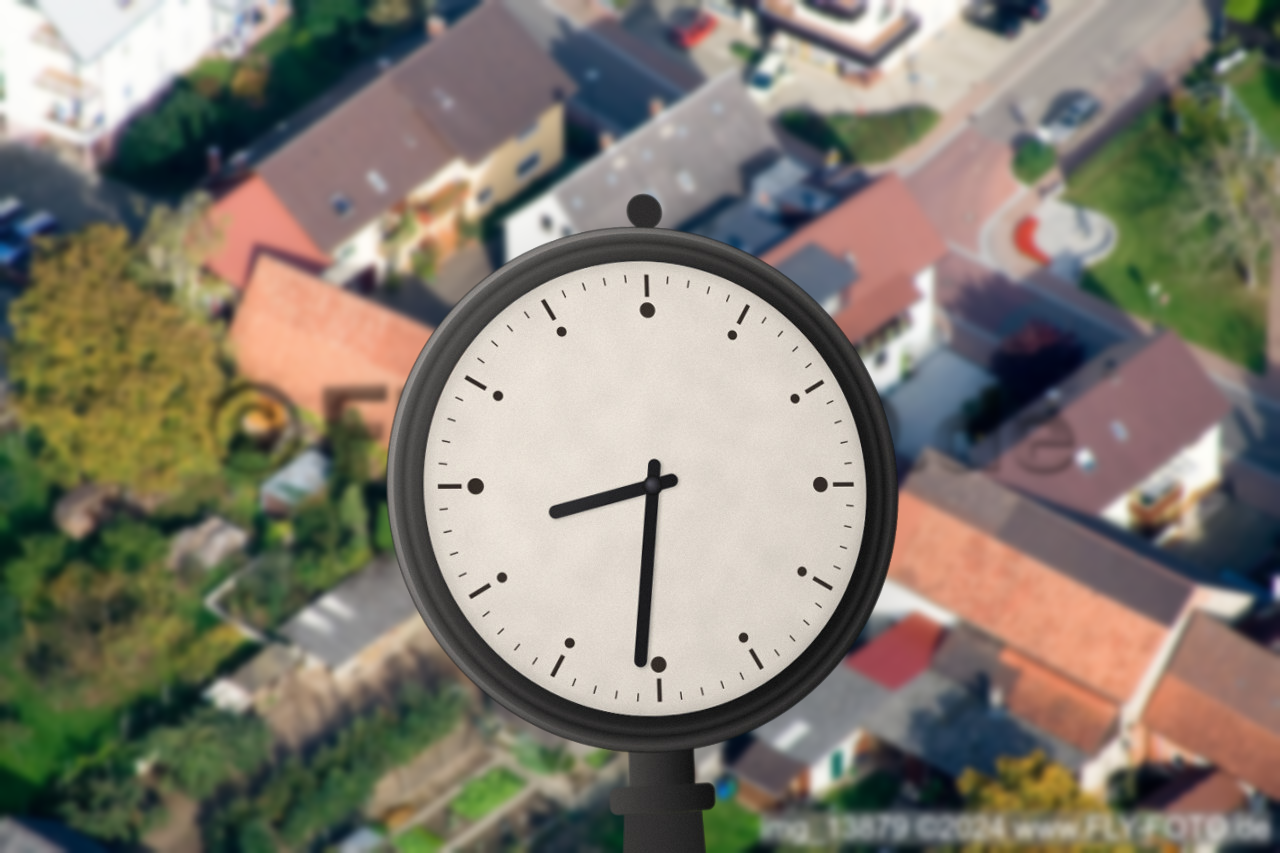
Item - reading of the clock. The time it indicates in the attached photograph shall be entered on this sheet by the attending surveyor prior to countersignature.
8:31
